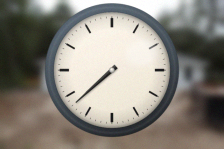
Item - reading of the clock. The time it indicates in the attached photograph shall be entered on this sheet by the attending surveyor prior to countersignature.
7:38
